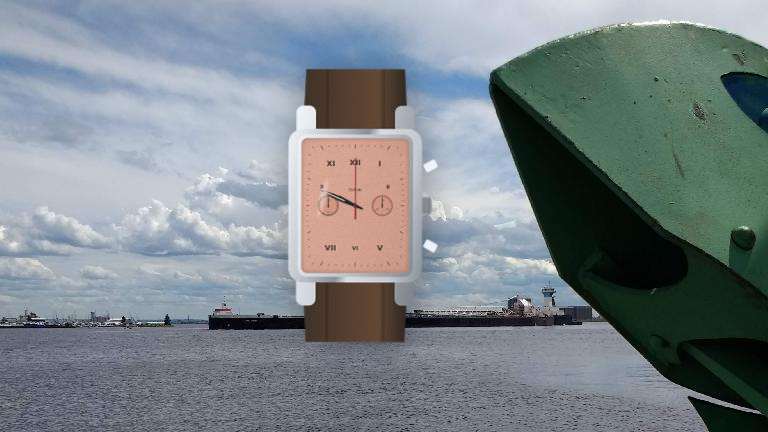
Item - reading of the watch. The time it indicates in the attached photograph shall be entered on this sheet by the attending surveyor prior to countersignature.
9:49
